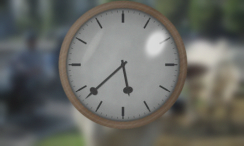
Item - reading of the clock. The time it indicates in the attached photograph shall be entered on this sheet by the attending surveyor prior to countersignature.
5:38
